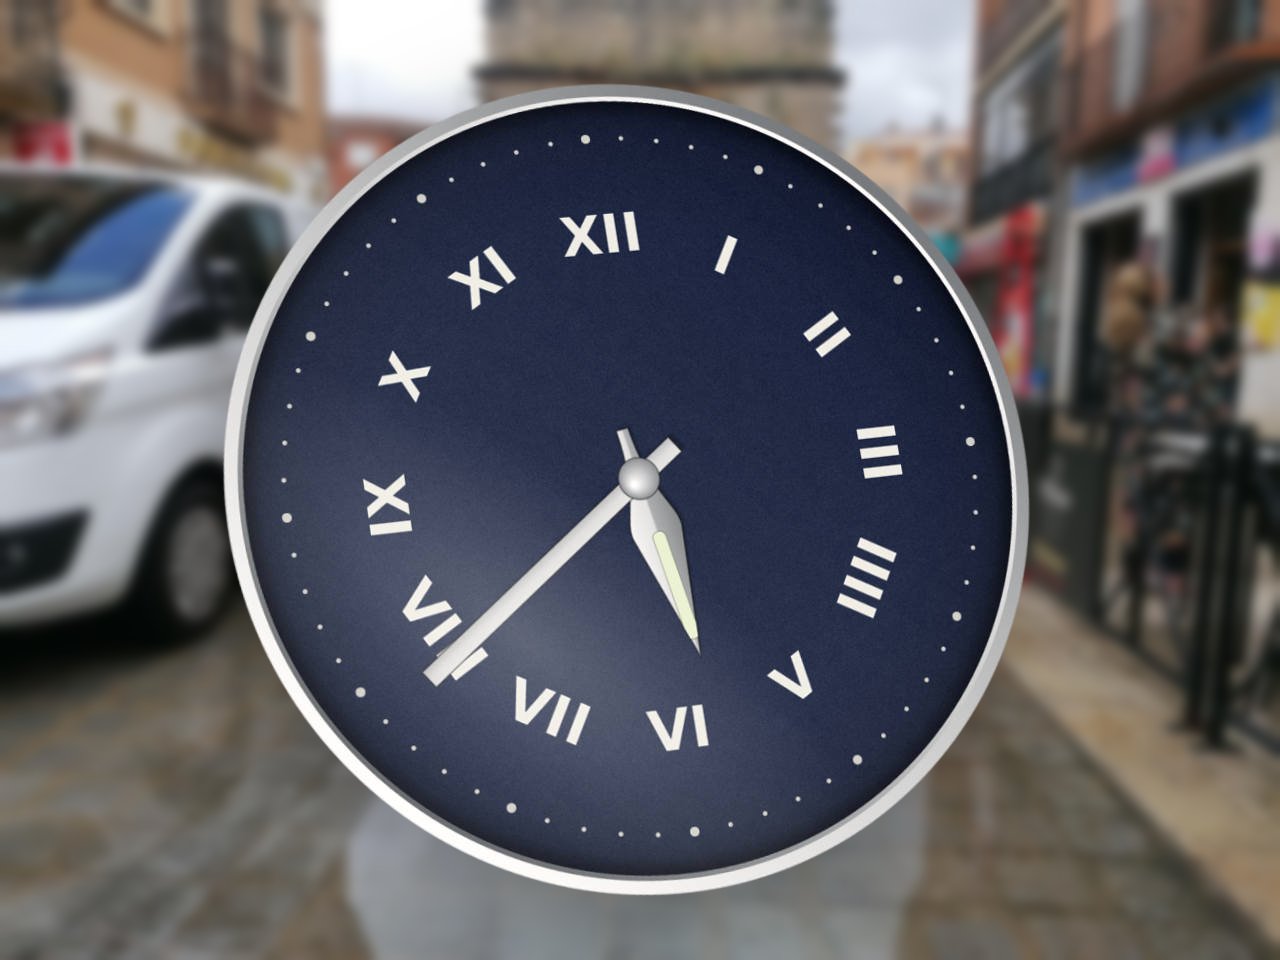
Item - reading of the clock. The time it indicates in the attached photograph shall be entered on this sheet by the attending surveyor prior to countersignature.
5:39
